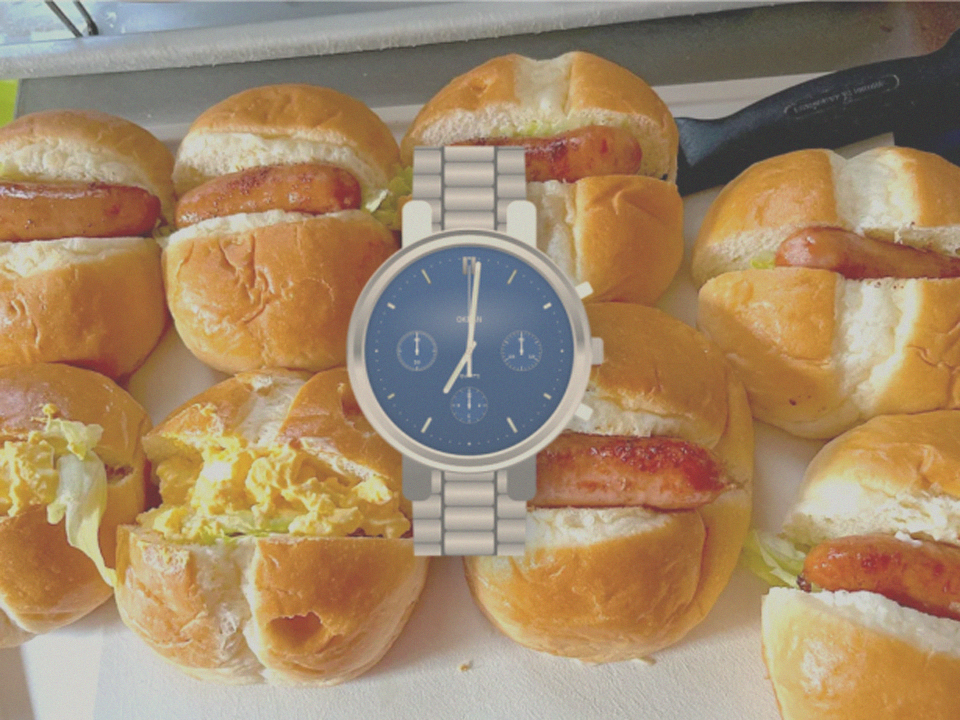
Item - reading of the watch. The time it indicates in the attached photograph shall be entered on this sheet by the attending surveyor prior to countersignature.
7:01
